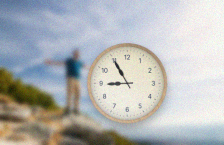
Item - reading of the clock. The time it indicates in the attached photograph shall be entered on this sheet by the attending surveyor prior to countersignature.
8:55
